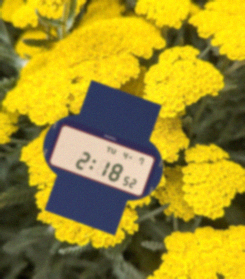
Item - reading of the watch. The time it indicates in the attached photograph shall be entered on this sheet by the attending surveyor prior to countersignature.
2:18
